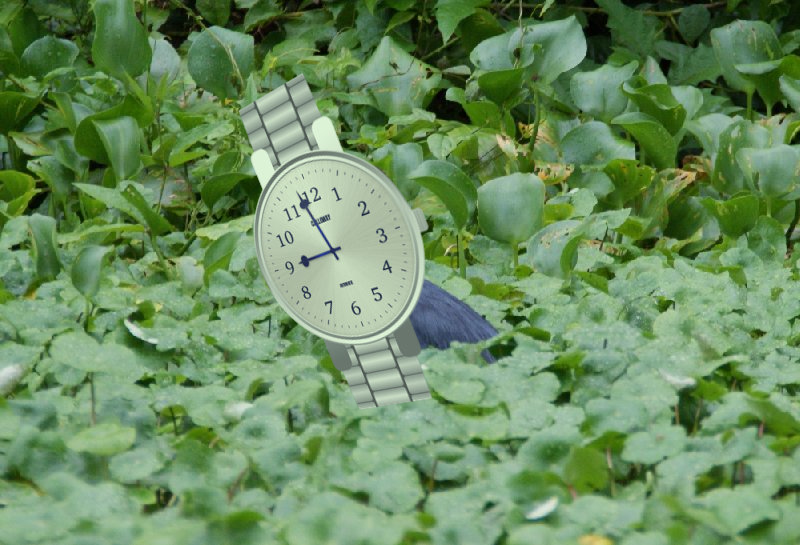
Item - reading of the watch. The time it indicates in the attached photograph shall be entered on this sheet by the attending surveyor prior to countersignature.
8:58
